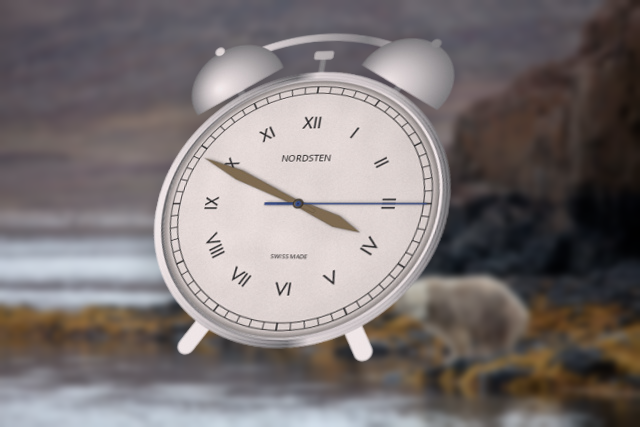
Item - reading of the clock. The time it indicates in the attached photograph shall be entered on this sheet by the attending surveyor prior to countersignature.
3:49:15
